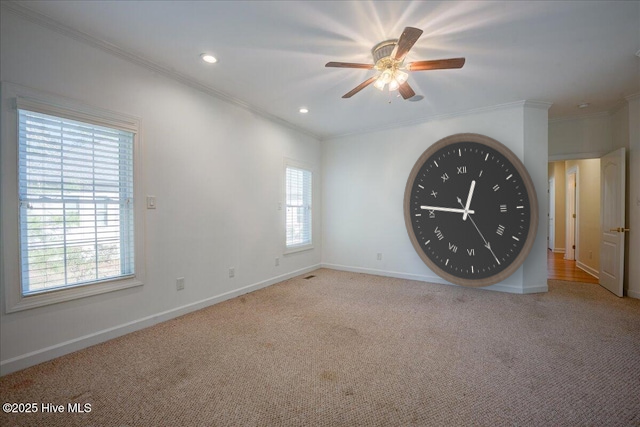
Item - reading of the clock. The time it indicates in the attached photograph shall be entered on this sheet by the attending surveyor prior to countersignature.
12:46:25
